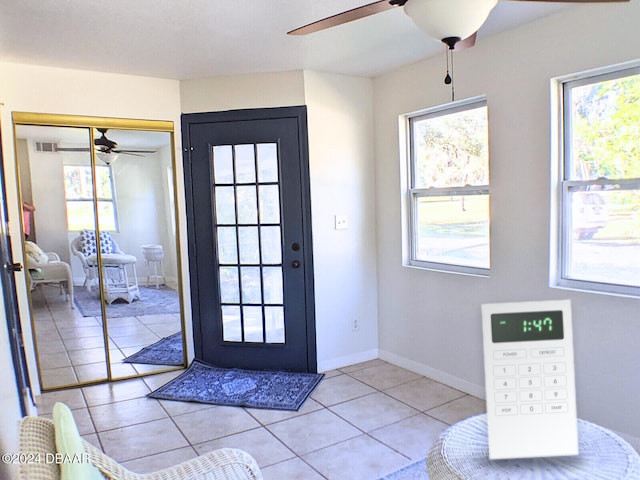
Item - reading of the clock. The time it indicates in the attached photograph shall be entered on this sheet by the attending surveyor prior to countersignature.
1:47
